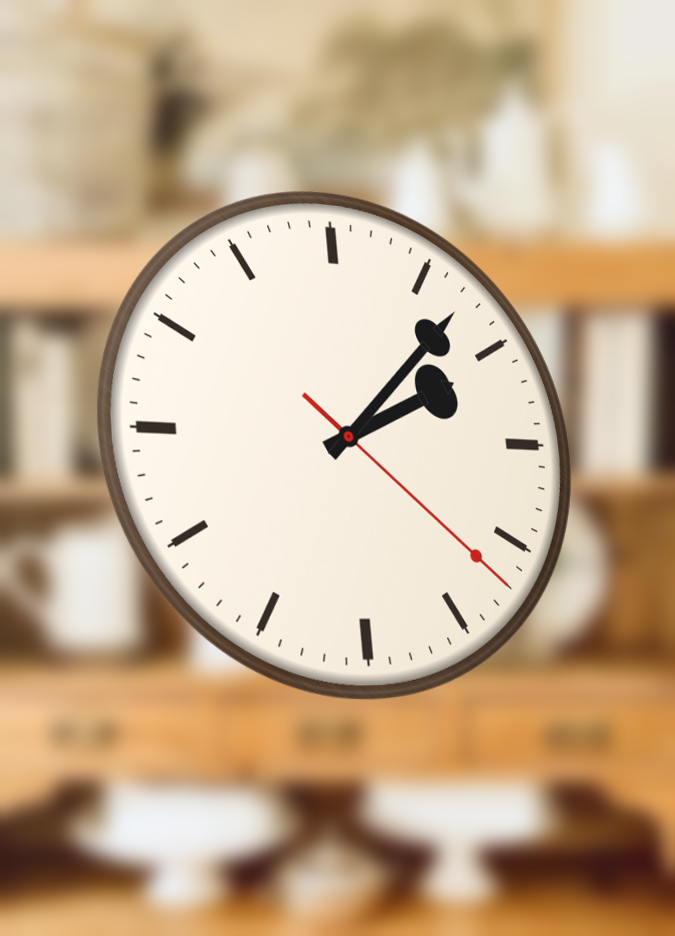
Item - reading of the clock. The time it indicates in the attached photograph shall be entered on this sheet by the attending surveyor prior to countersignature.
2:07:22
